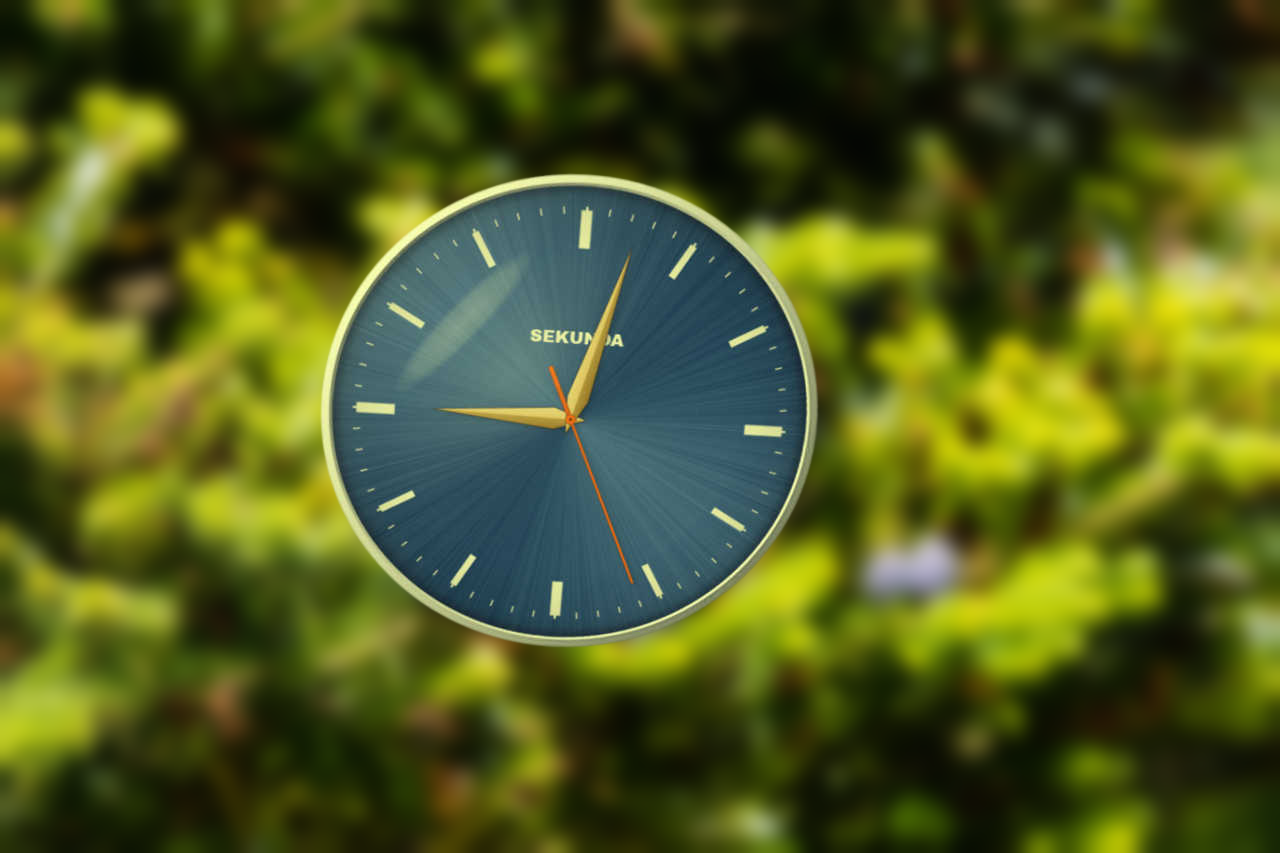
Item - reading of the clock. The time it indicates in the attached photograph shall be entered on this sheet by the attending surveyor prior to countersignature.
9:02:26
